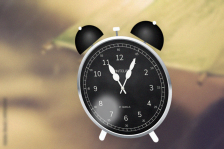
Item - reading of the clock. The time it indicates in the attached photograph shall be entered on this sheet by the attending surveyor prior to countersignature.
11:05
